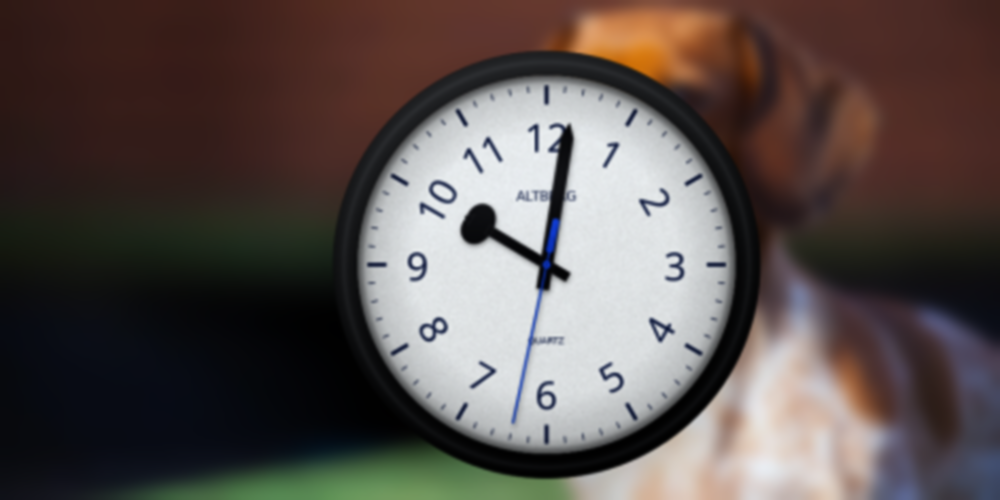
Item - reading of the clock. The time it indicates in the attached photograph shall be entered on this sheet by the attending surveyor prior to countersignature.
10:01:32
